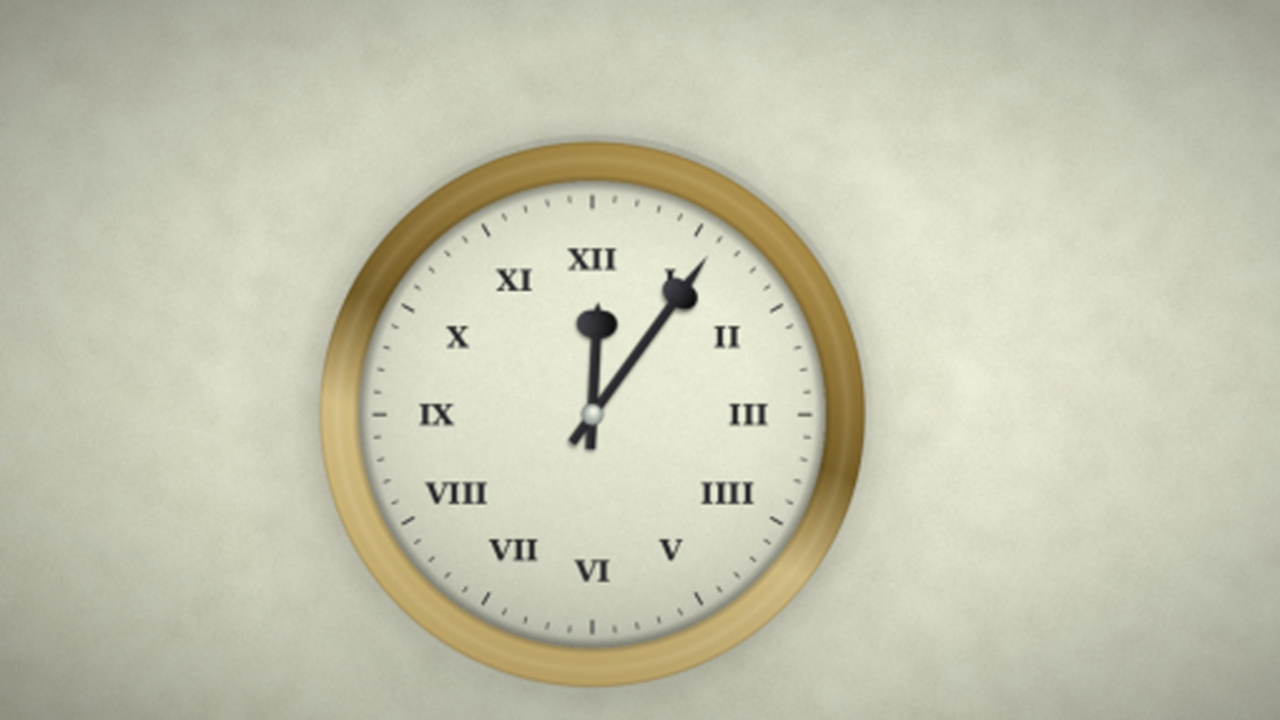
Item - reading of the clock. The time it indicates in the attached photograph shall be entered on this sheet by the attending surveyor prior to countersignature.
12:06
